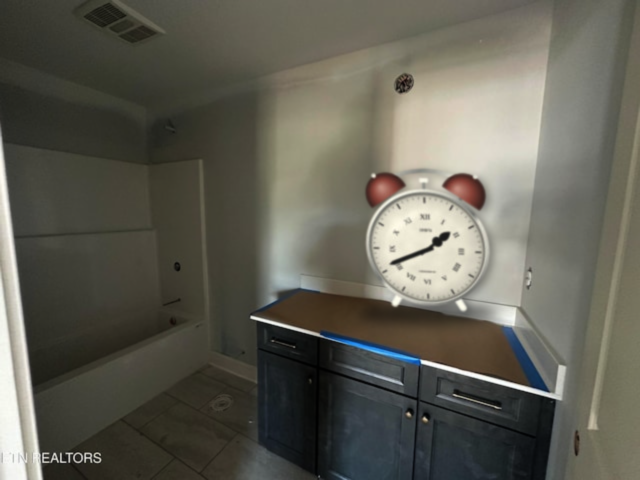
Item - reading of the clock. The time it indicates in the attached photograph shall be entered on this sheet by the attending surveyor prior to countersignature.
1:41
